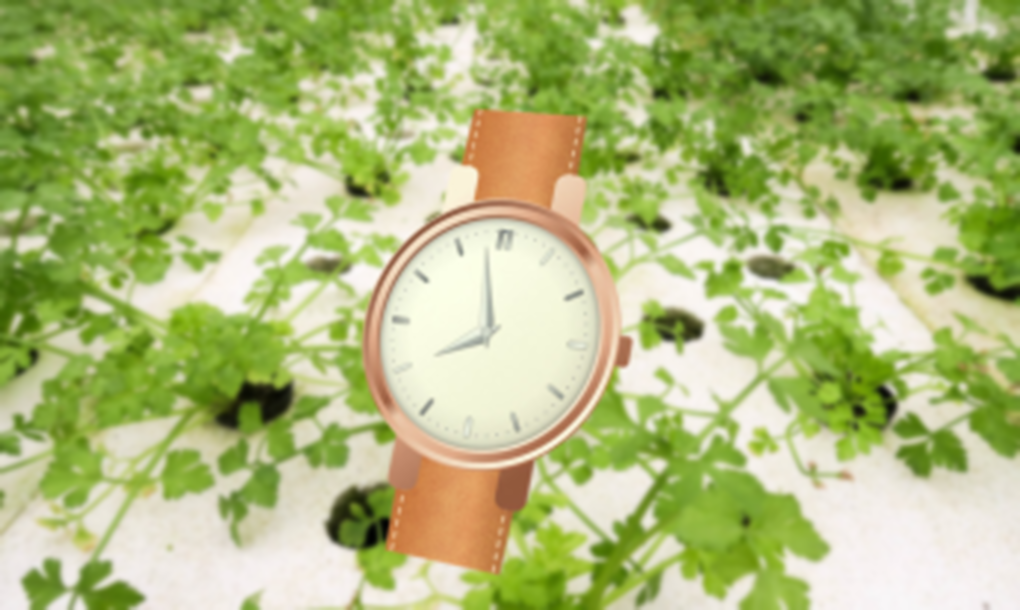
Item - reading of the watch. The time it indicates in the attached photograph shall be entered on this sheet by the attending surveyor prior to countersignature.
7:58
